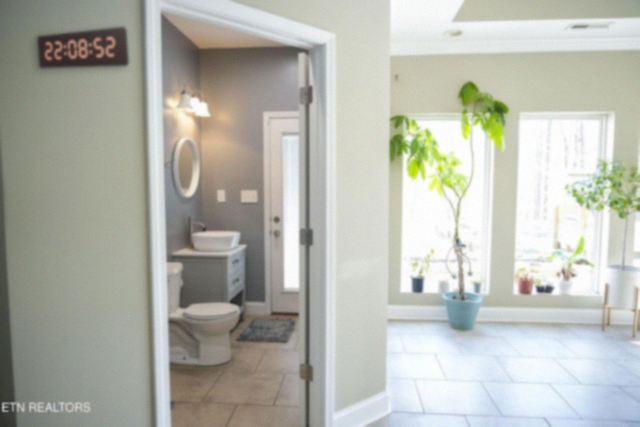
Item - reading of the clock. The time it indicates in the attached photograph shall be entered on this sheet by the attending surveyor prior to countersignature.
22:08:52
